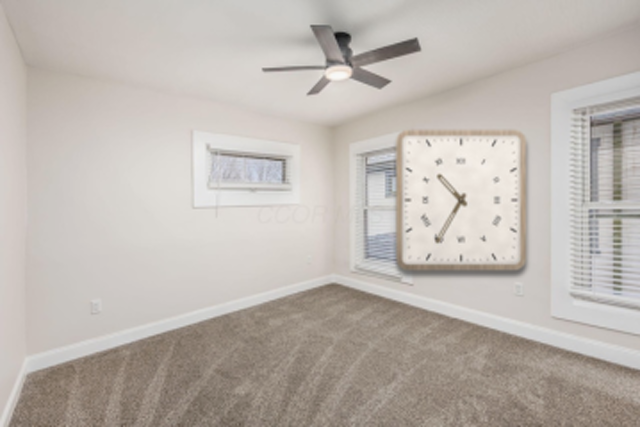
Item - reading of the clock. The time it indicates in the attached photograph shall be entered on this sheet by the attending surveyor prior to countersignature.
10:35
